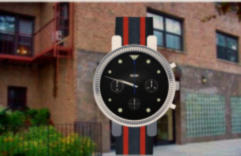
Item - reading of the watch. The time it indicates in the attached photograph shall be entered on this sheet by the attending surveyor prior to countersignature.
9:48
